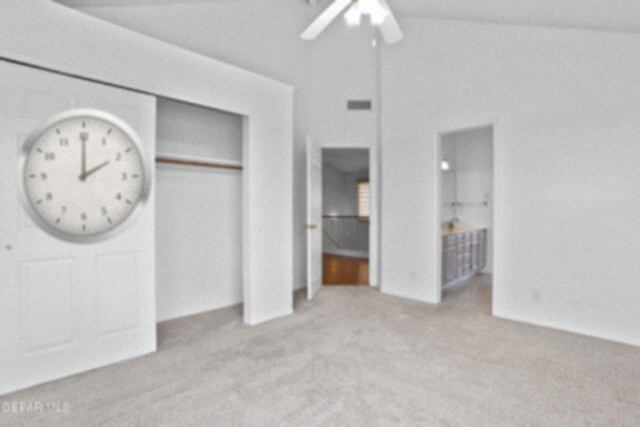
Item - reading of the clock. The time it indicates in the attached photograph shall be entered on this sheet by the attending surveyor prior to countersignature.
2:00
